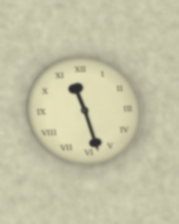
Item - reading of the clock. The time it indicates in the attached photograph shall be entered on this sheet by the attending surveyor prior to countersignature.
11:28
